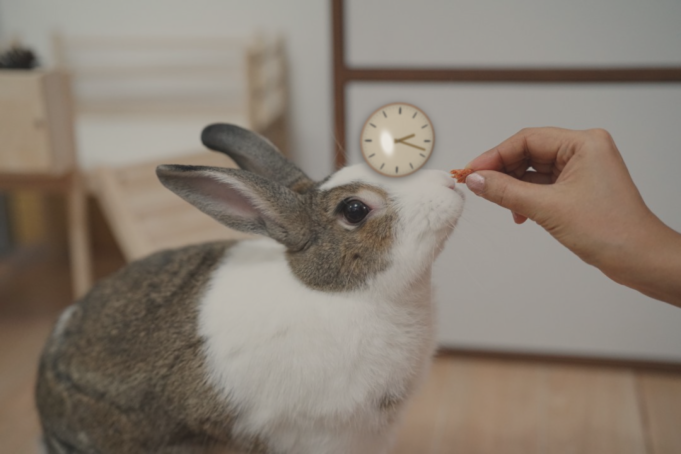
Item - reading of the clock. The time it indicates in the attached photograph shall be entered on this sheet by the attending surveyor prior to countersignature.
2:18
